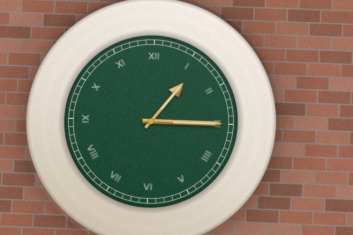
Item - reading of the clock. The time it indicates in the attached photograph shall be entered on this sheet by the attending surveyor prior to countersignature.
1:15
